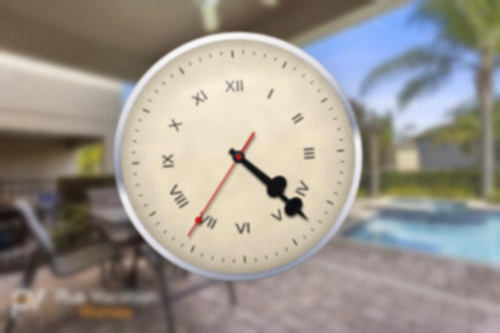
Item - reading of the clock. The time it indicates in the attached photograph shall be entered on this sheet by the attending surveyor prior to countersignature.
4:22:36
